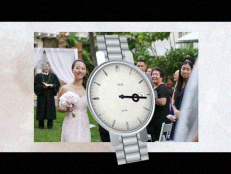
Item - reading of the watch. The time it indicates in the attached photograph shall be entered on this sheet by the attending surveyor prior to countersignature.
3:16
